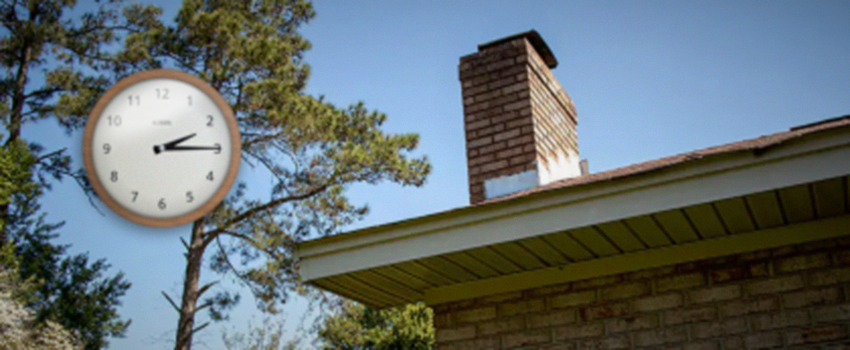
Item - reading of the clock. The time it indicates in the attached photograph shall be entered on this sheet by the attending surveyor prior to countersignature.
2:15
